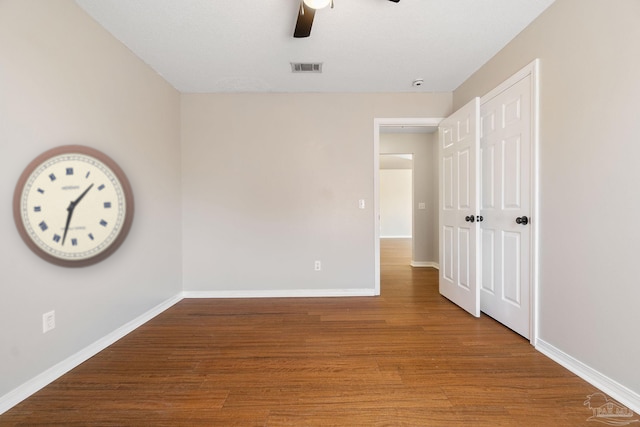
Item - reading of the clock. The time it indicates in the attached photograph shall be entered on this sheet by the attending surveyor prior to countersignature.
1:33
